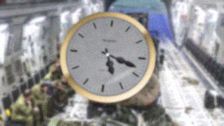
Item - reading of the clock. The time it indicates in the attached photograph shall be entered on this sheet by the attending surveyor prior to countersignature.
5:18
